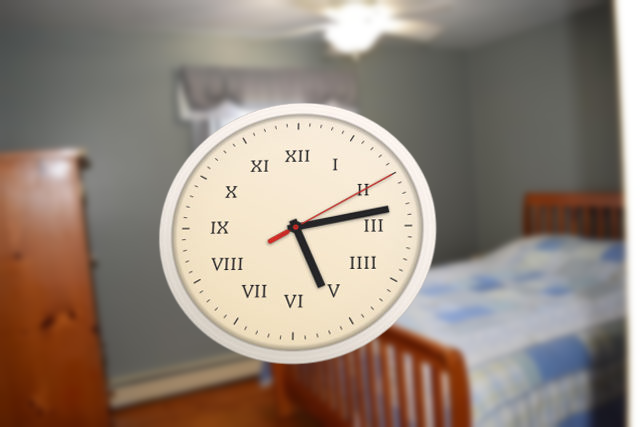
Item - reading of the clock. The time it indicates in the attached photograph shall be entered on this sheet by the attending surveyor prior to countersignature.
5:13:10
